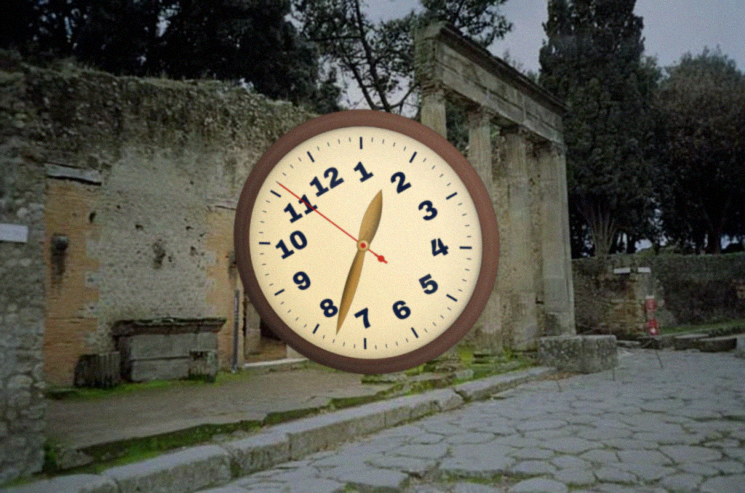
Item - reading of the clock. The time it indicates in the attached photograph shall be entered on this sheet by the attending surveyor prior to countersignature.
1:37:56
